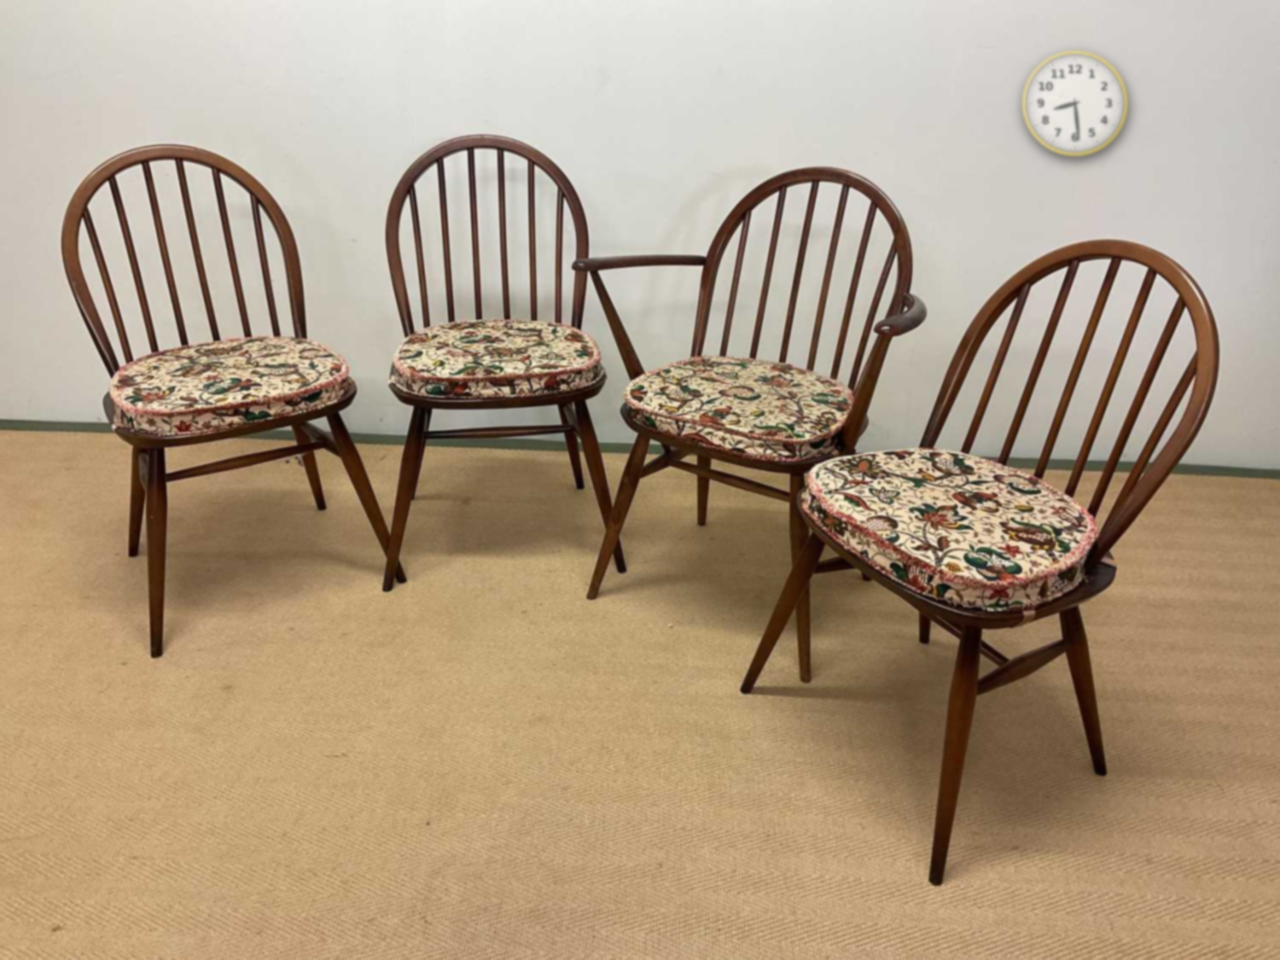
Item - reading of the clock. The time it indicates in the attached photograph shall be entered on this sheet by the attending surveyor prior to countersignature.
8:29
